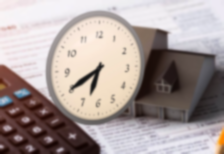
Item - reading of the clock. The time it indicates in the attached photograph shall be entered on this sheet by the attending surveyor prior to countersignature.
6:40
